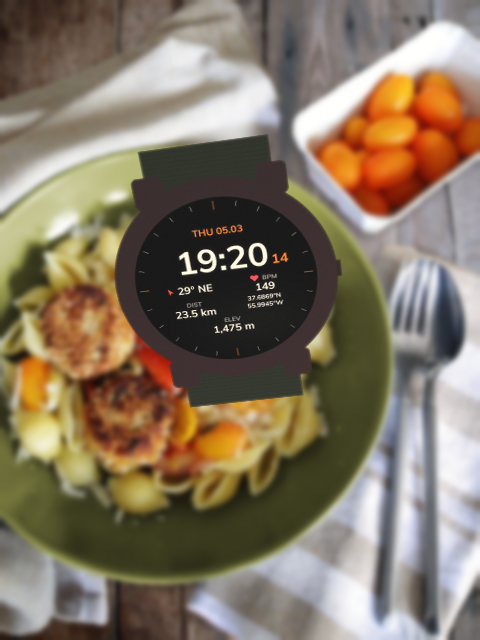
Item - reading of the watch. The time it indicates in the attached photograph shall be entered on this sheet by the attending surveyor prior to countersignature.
19:20:14
